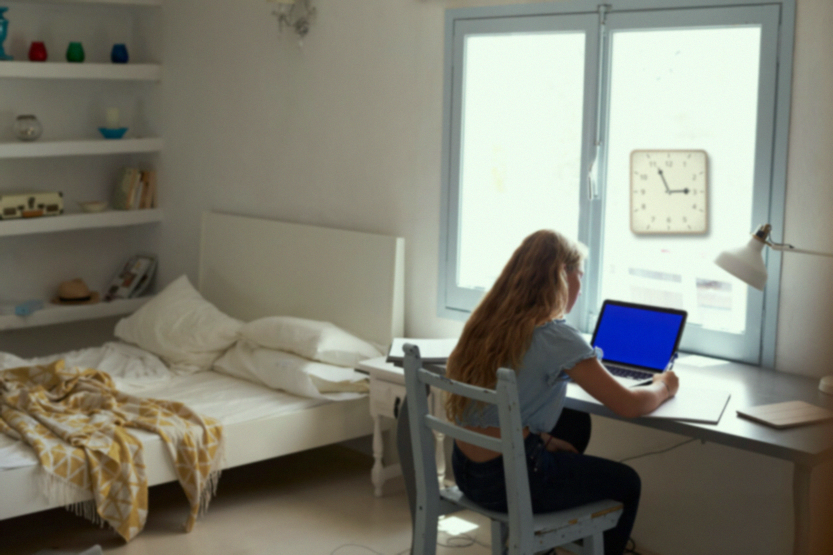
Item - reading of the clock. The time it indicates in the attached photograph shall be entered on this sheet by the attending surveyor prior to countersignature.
2:56
